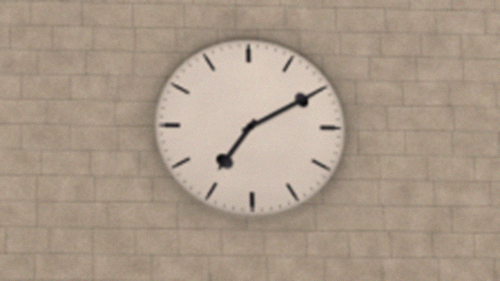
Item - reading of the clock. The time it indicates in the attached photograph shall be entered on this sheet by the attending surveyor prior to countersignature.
7:10
